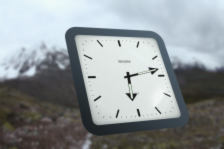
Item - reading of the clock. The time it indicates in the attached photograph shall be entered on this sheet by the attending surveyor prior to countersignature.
6:13
